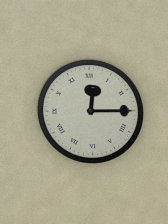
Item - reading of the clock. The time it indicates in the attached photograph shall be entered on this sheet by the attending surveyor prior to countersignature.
12:15
